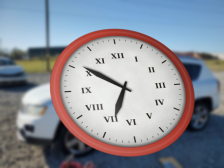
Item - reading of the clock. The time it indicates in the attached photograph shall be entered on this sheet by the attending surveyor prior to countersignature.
6:51
